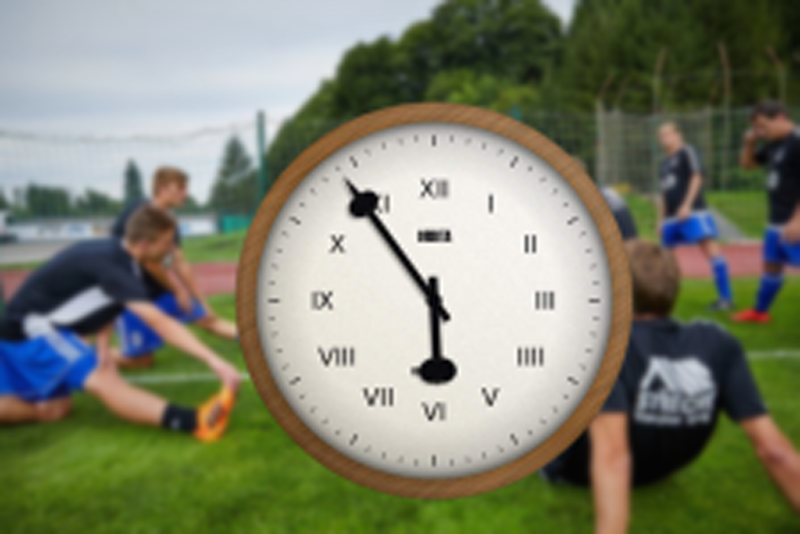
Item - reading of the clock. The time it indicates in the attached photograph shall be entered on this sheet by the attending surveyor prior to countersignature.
5:54
